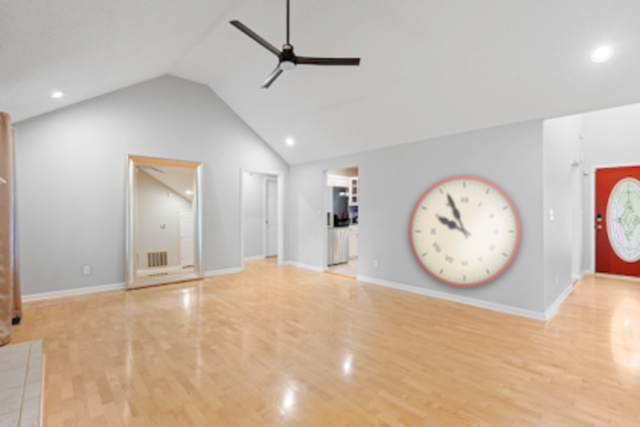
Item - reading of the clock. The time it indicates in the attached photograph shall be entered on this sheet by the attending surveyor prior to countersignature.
9:56
